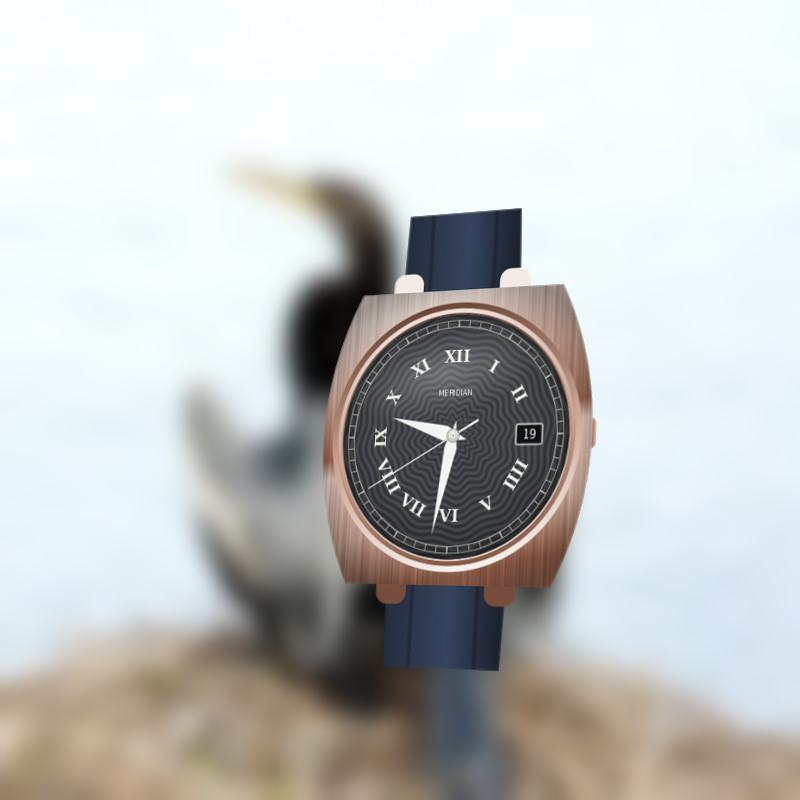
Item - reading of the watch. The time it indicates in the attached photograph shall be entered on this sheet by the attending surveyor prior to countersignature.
9:31:40
